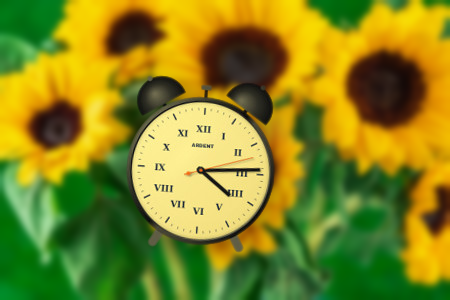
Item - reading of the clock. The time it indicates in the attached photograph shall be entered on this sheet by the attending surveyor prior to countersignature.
4:14:12
